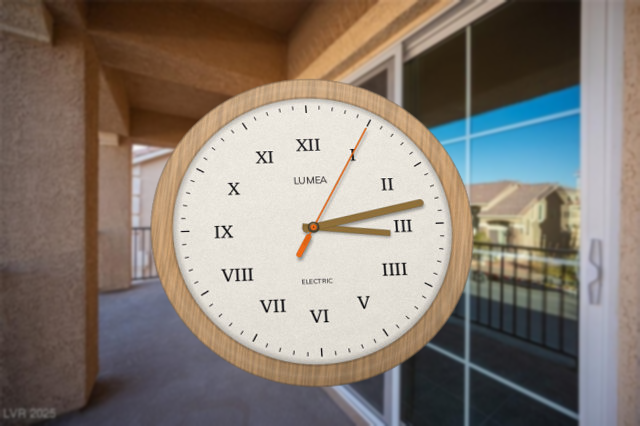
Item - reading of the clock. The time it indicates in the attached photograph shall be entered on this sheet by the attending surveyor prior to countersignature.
3:13:05
